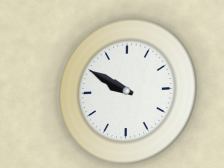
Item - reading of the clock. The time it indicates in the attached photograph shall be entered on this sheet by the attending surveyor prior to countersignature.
9:50
